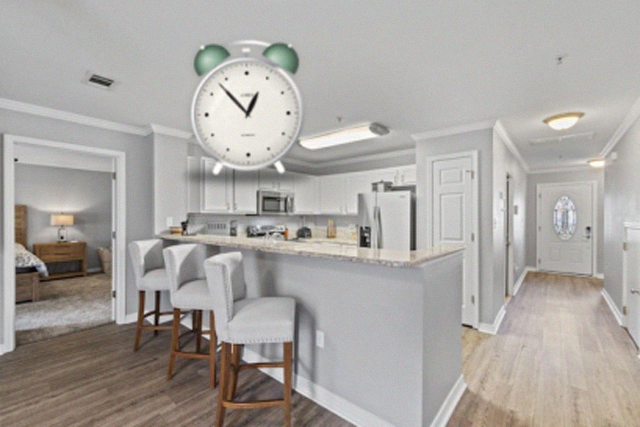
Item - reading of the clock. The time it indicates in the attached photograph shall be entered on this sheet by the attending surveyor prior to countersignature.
12:53
